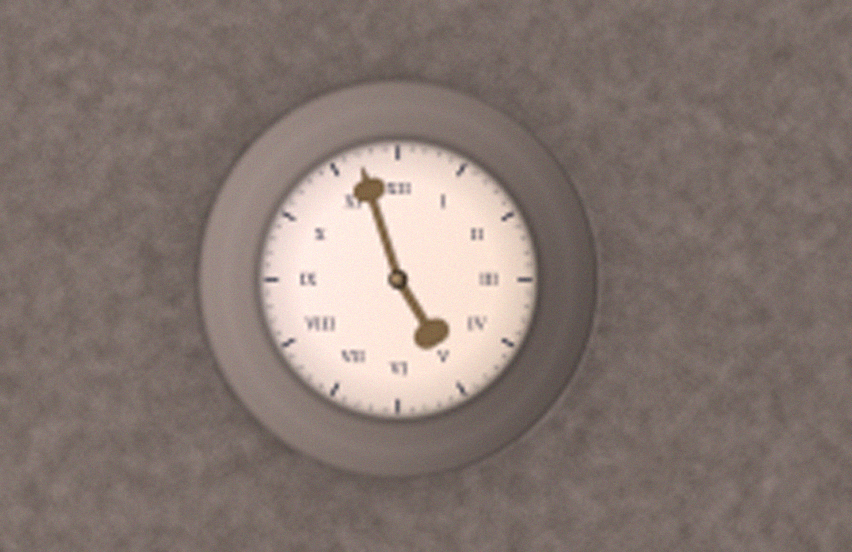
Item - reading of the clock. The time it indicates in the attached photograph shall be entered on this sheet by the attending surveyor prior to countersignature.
4:57
